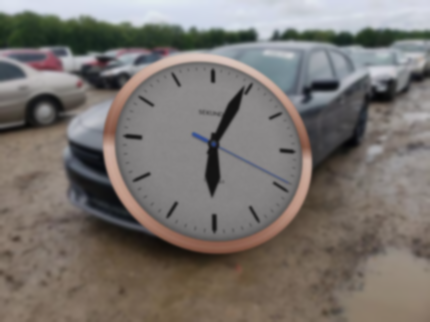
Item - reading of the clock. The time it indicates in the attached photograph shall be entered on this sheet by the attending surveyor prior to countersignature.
6:04:19
